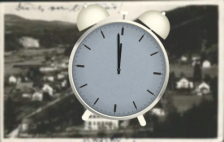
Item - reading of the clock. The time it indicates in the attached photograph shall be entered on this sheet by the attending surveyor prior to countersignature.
11:59
